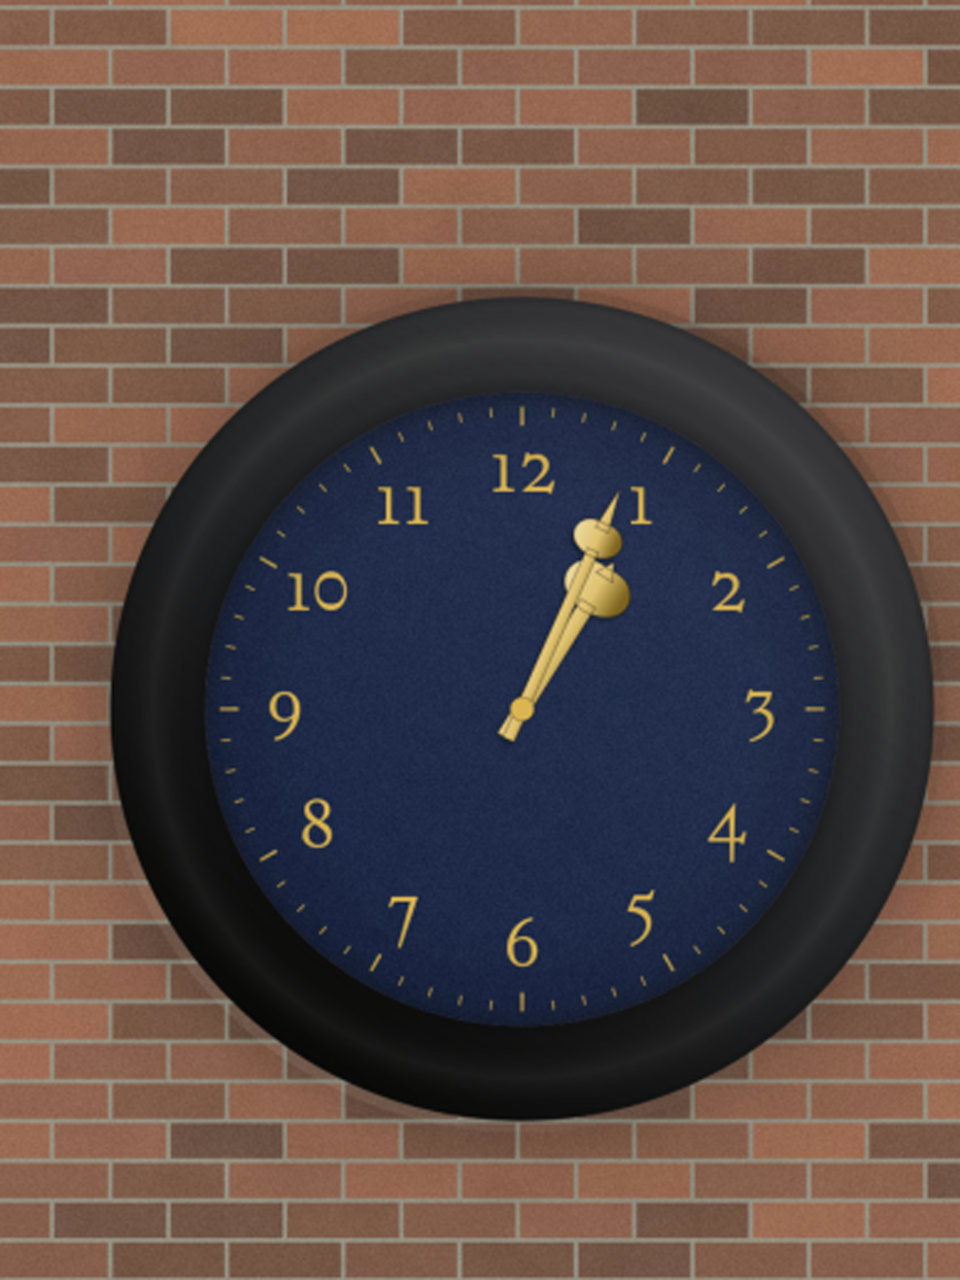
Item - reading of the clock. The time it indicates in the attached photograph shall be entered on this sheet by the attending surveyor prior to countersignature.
1:04
